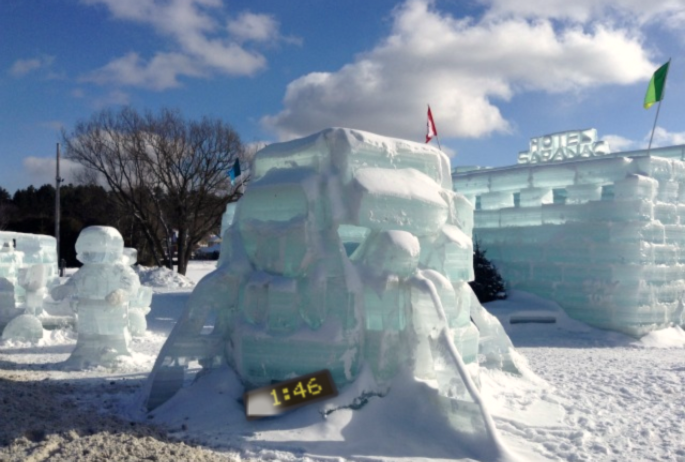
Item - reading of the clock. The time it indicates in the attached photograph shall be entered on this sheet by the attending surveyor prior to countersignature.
1:46
